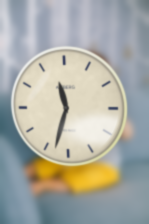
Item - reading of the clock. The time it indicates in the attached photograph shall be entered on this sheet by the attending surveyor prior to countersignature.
11:33
